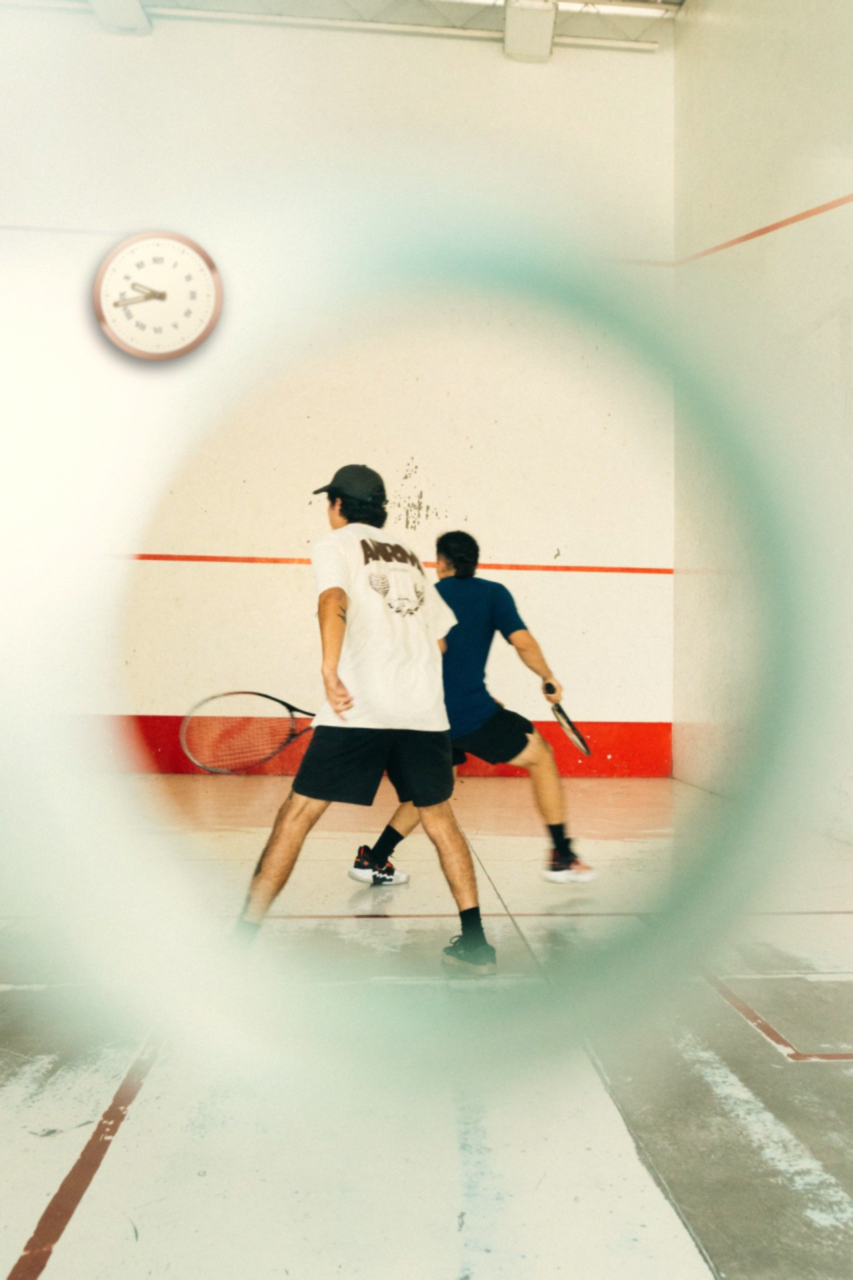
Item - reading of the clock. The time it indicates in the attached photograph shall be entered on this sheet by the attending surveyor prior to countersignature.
9:43
